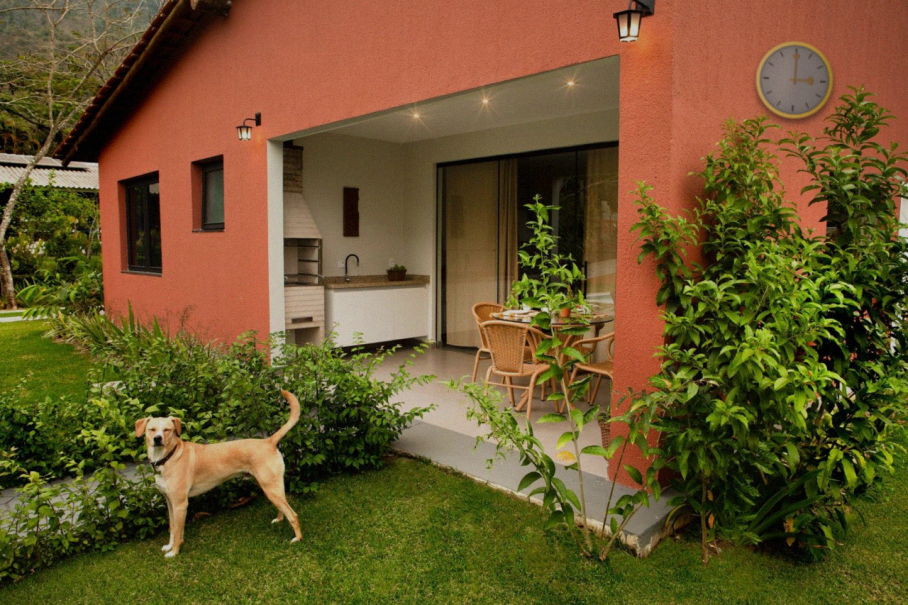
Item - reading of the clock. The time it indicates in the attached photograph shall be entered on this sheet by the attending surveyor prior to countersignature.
3:00
